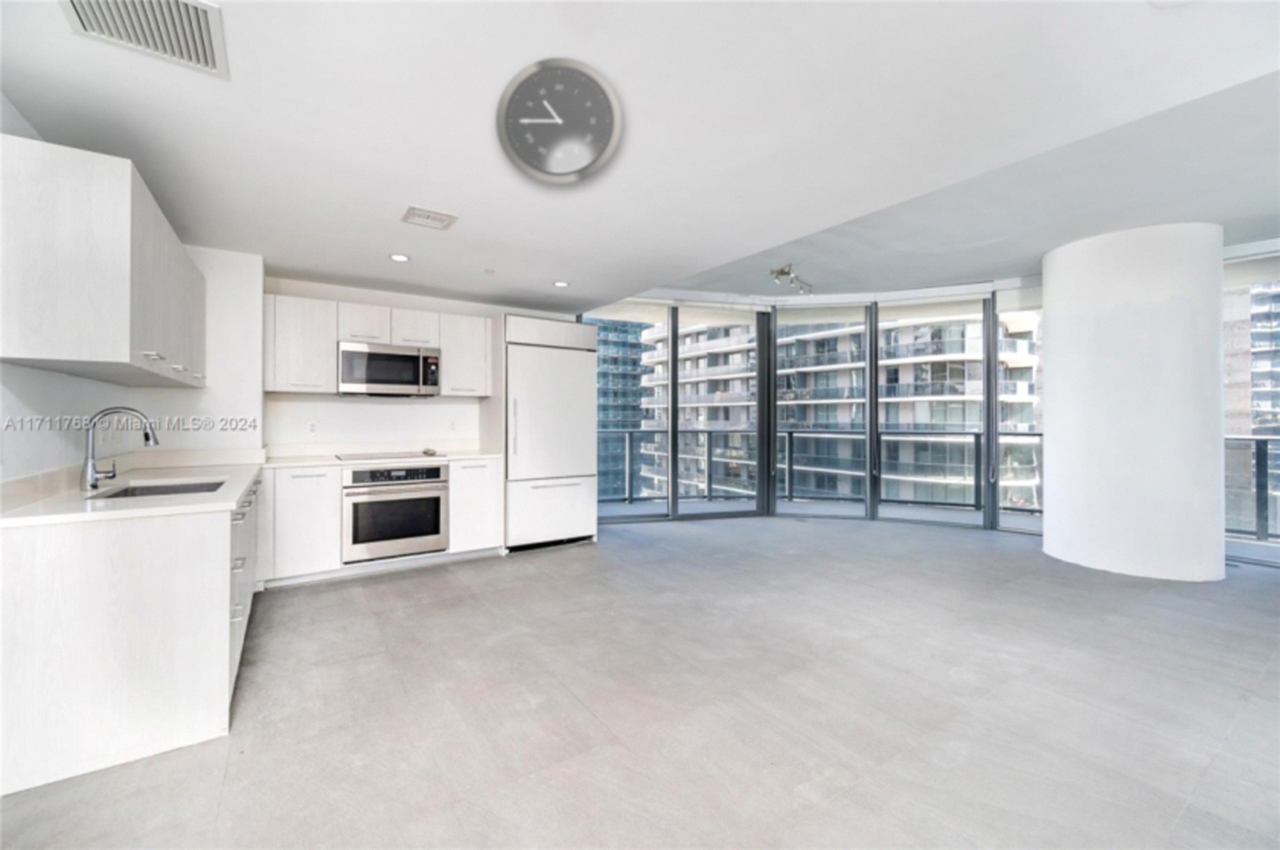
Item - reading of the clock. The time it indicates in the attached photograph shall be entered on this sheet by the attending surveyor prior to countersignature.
10:45
